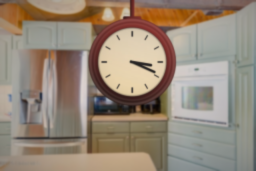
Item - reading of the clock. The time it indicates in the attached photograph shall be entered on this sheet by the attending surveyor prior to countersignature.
3:19
